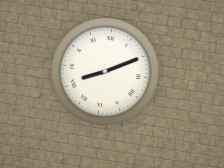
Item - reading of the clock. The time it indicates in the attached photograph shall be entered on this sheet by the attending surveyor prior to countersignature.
8:10
